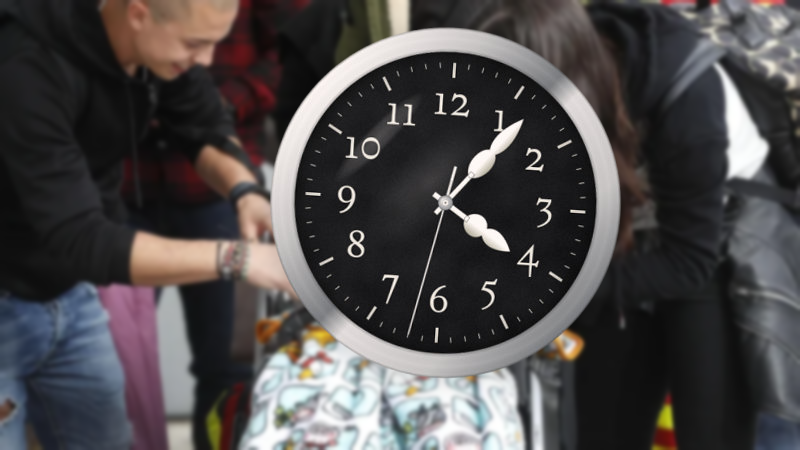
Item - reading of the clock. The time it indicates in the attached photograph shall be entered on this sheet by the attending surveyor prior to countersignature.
4:06:32
